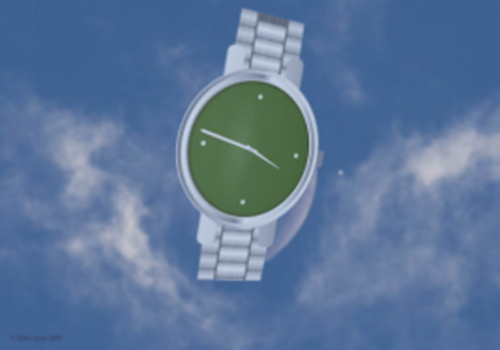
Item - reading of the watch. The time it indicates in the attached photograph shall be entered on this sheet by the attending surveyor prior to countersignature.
3:47
